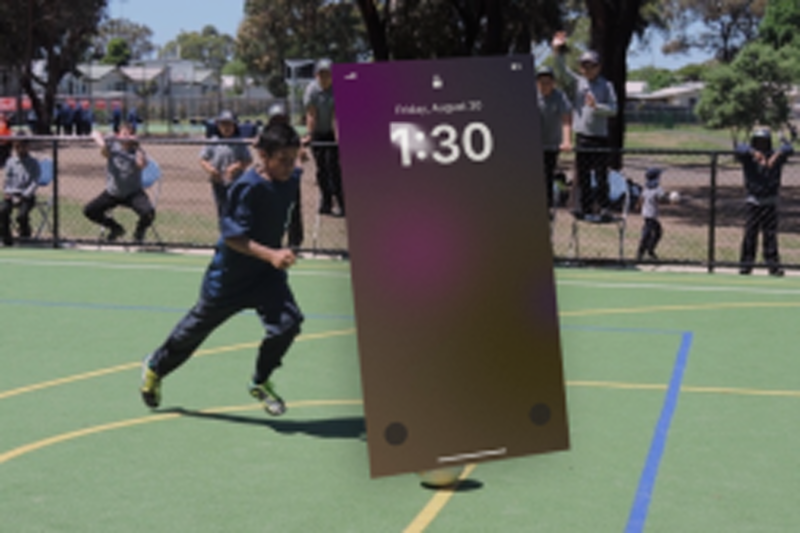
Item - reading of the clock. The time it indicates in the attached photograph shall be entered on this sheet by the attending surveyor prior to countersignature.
1:30
